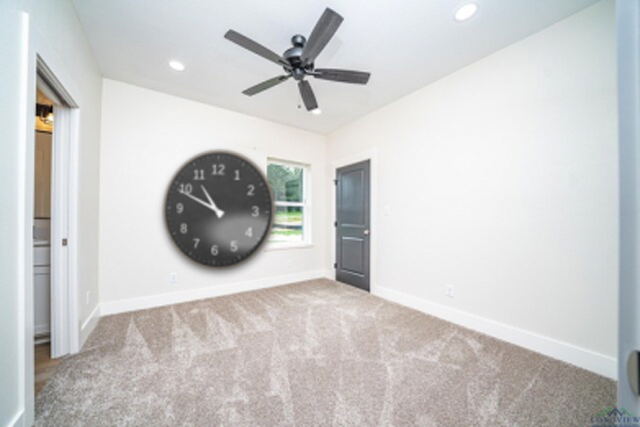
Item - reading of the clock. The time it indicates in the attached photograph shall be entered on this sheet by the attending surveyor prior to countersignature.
10:49
